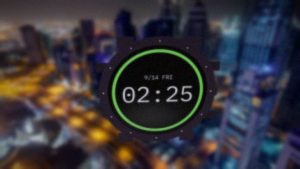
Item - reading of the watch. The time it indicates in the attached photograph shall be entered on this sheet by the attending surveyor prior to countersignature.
2:25
